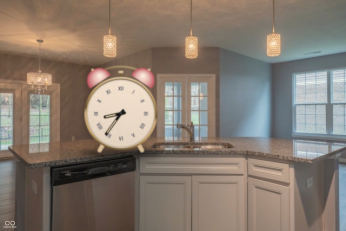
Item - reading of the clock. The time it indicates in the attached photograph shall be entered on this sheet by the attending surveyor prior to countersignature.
8:36
